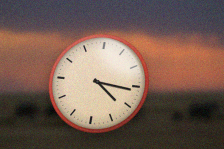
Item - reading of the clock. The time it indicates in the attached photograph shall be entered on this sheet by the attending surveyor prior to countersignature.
4:16
